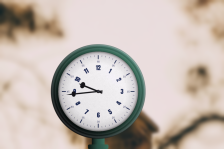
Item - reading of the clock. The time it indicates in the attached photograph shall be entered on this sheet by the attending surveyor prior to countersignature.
9:44
